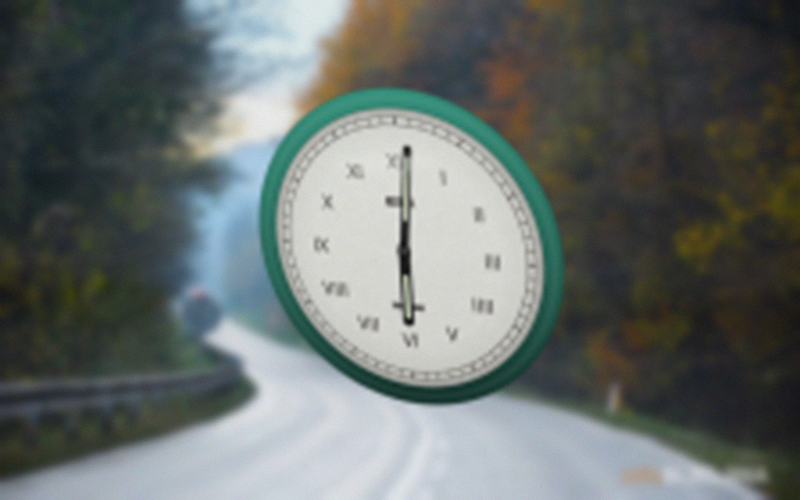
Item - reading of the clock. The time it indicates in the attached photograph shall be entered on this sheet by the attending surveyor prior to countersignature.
6:01
